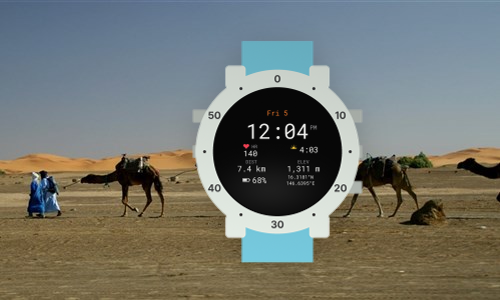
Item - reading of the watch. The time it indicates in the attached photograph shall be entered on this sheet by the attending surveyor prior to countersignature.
12:04
